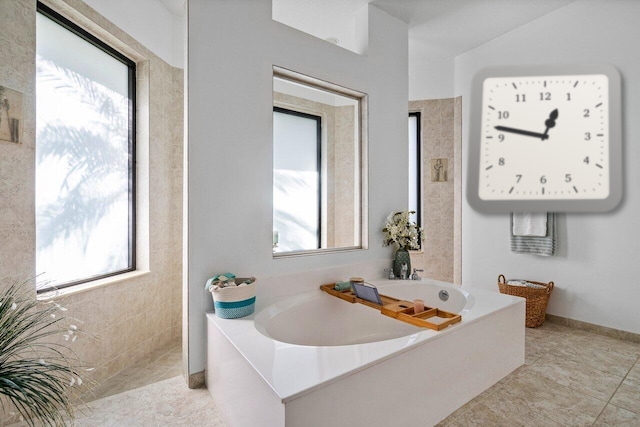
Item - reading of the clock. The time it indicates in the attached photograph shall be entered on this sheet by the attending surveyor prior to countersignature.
12:47
